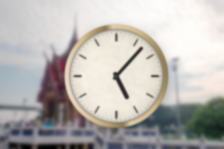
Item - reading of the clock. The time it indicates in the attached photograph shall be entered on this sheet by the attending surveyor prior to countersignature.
5:07
